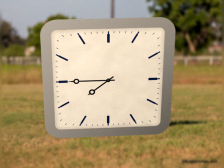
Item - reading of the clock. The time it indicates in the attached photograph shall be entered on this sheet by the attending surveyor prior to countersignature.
7:45
